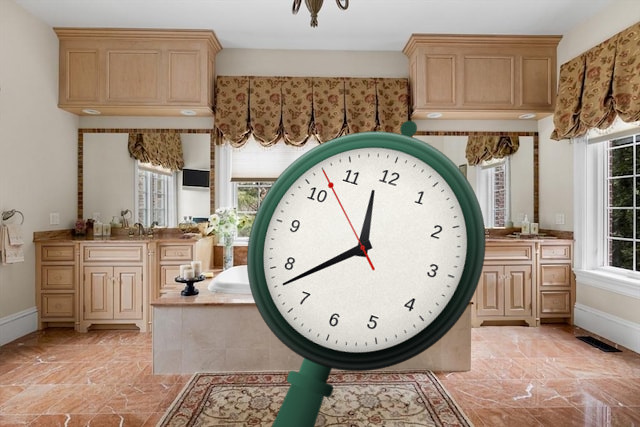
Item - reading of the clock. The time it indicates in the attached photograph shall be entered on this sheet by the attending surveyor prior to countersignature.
11:37:52
